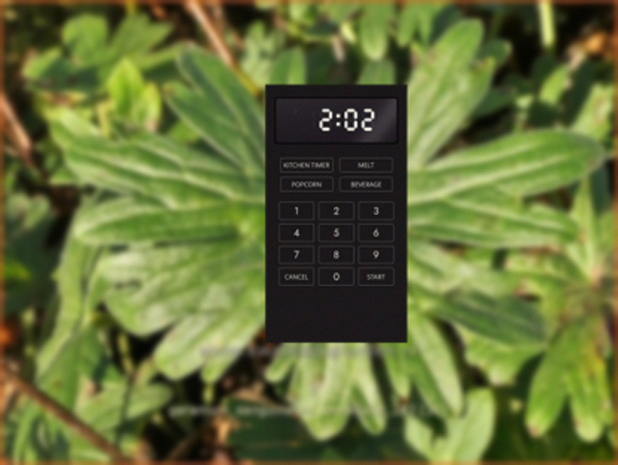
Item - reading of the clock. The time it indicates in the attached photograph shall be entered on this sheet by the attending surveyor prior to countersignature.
2:02
